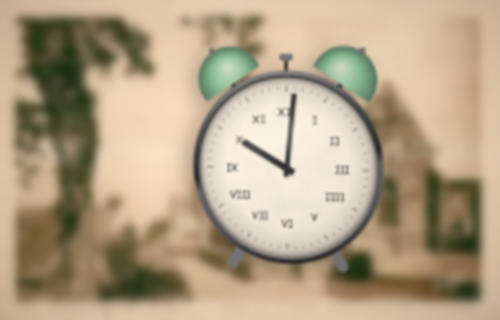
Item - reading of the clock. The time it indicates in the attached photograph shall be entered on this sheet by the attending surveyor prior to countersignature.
10:01
